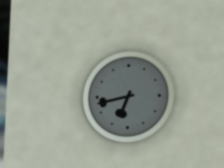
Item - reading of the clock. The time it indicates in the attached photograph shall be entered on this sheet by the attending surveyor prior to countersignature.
6:43
